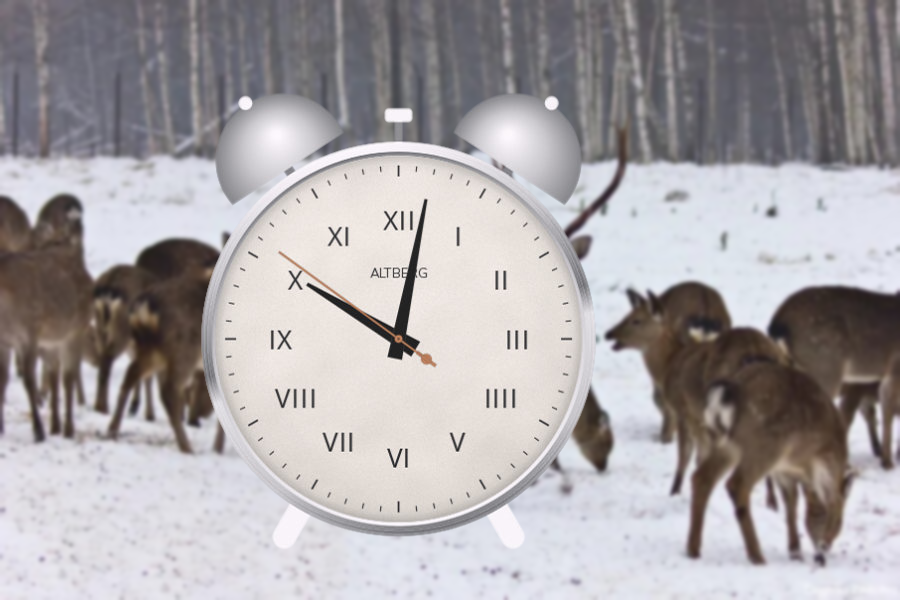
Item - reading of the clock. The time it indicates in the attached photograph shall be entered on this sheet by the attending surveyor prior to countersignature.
10:01:51
